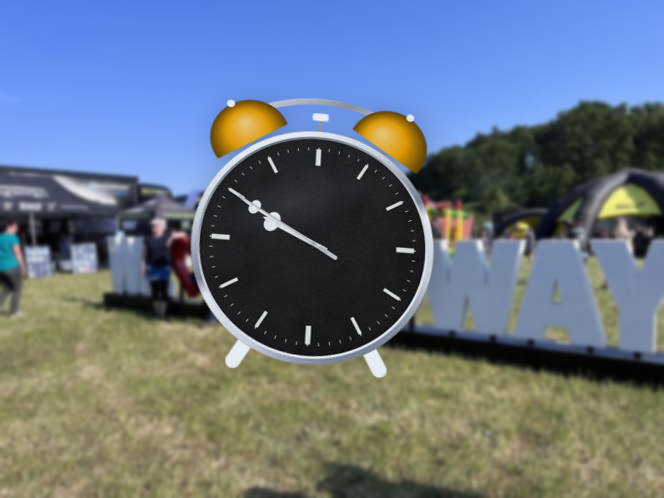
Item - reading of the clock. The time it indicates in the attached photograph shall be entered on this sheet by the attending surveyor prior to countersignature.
9:49:50
